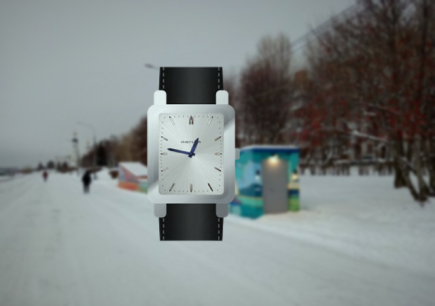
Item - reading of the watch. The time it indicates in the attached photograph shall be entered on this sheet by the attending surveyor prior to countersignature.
12:47
